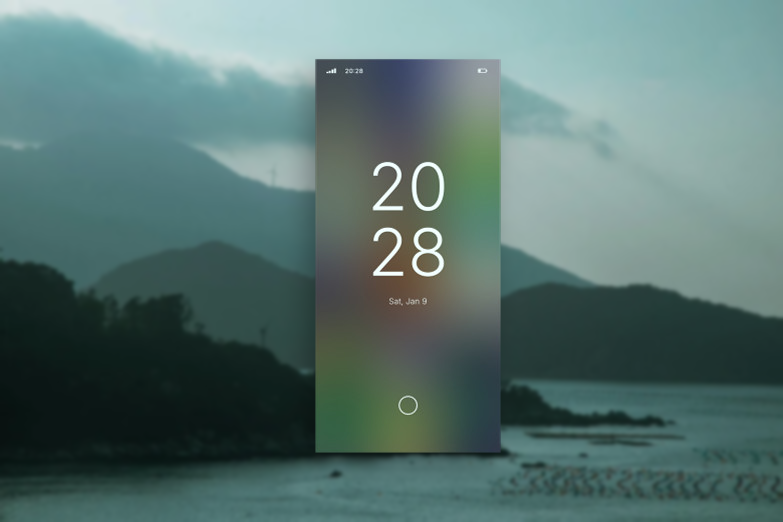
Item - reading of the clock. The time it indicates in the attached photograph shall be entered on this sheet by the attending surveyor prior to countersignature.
20:28
